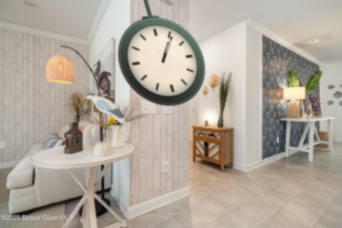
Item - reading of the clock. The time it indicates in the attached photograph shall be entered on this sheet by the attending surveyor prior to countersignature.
1:06
